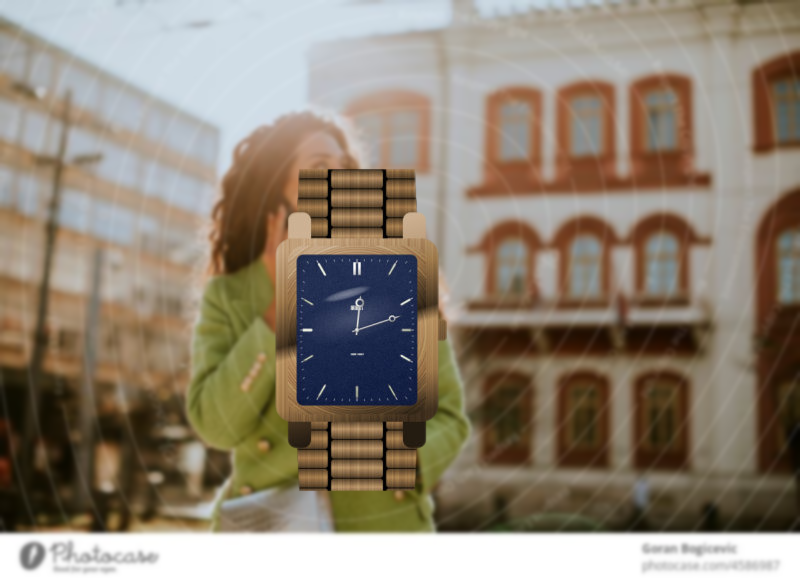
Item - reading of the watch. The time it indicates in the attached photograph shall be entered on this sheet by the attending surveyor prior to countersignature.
12:12
